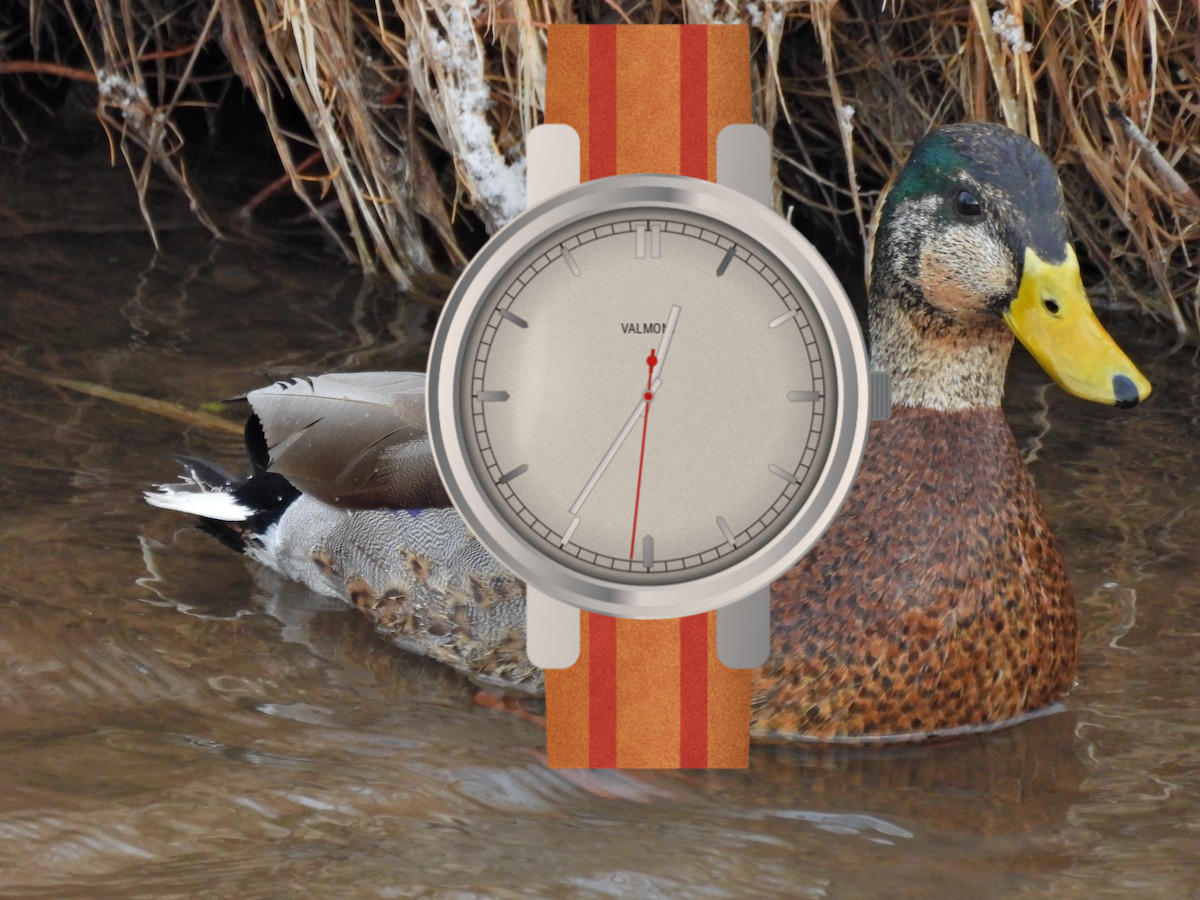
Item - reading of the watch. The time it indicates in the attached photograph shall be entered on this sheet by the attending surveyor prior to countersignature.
12:35:31
